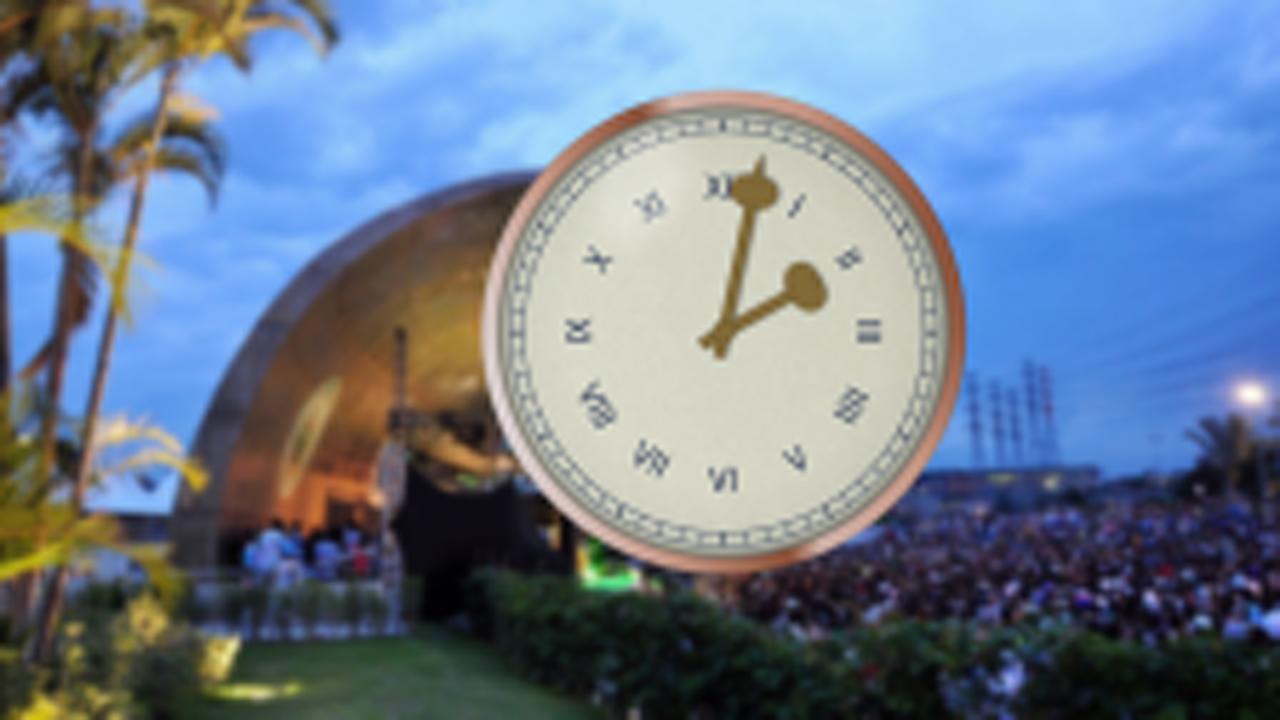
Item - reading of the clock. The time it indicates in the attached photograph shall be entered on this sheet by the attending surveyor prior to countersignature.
2:02
